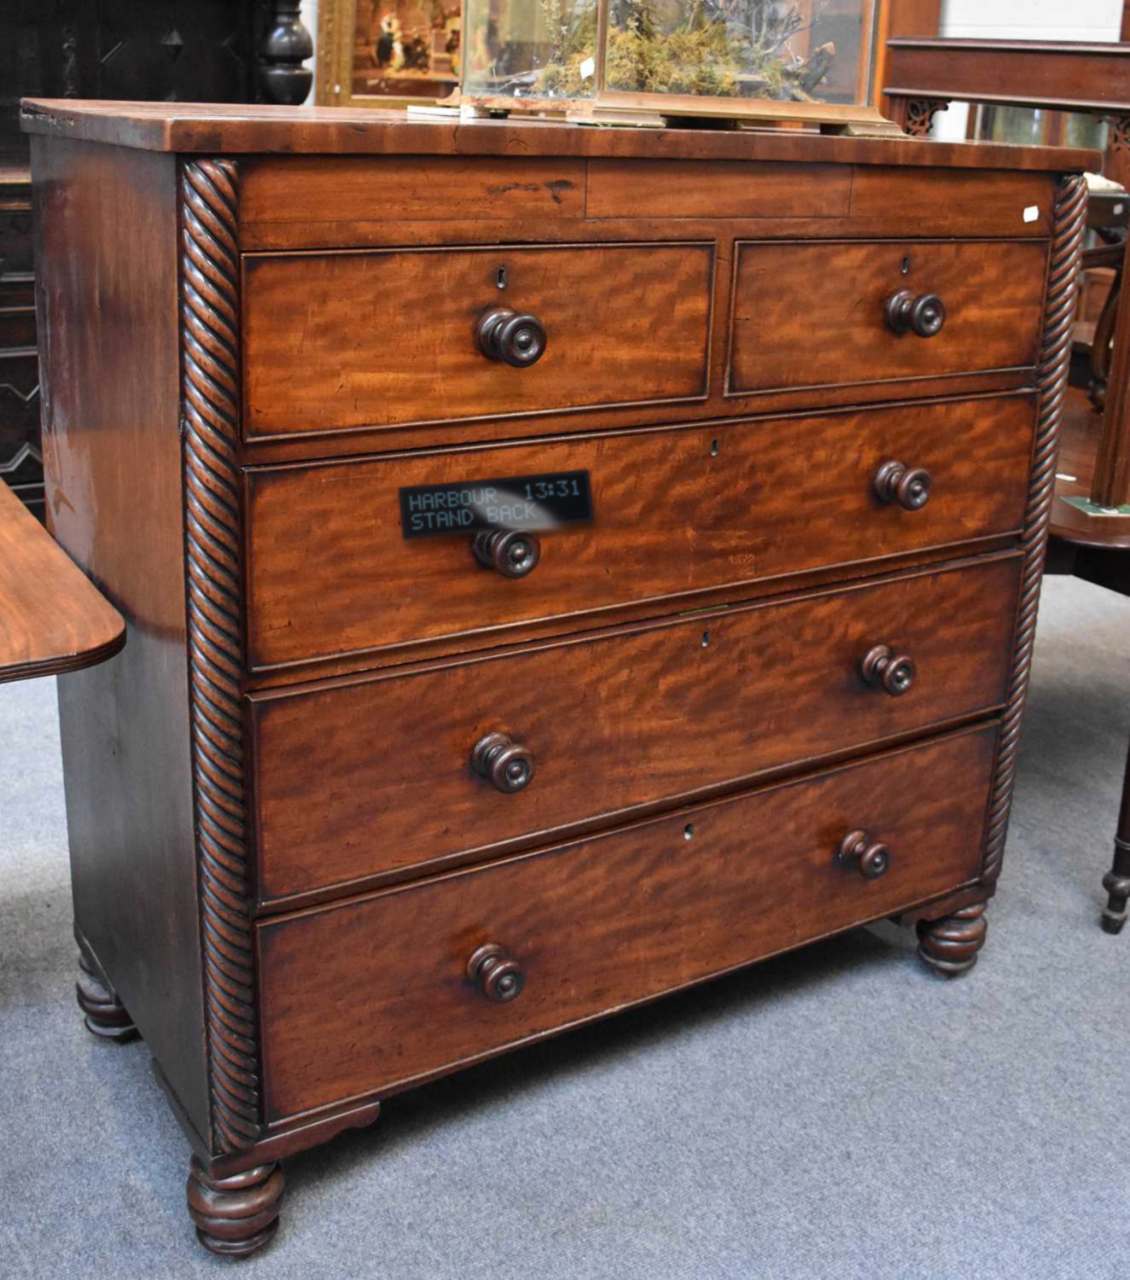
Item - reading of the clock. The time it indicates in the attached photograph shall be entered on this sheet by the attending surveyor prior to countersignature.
13:31
